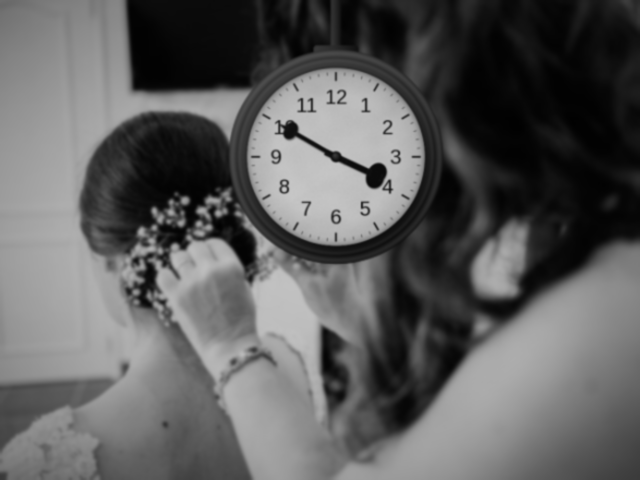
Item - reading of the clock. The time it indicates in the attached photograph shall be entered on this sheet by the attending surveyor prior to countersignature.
3:50
